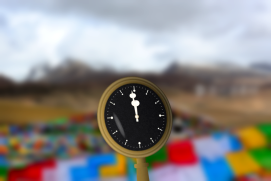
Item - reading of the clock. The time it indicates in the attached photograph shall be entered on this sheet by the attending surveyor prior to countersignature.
11:59
